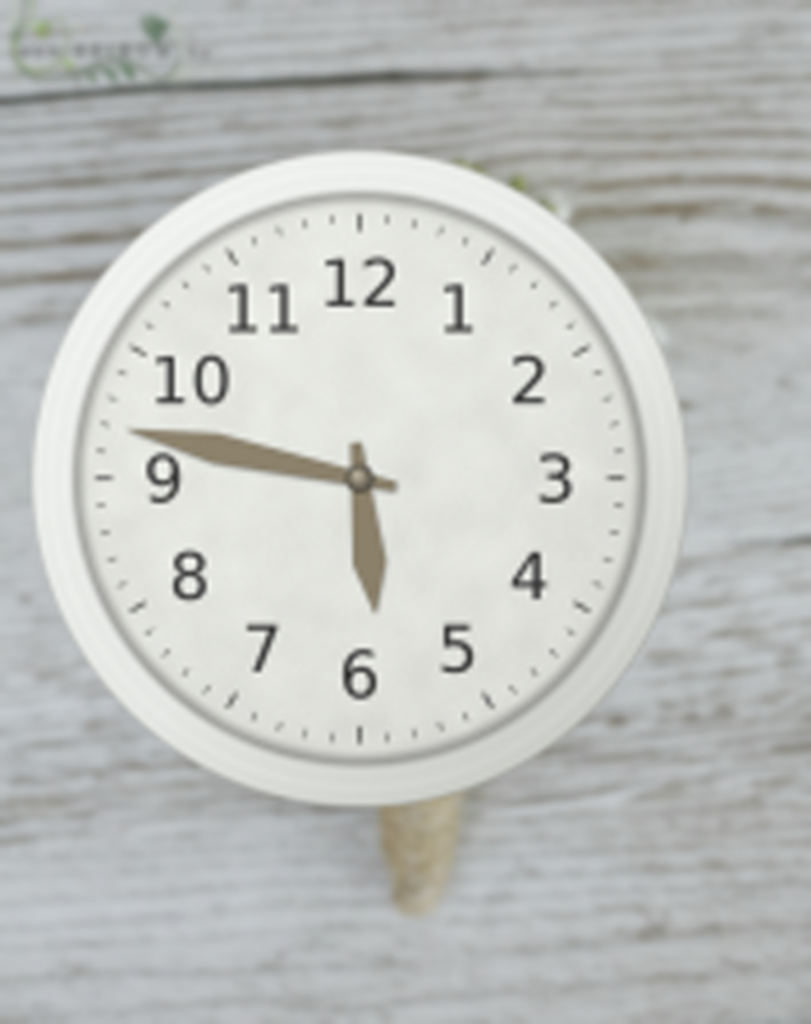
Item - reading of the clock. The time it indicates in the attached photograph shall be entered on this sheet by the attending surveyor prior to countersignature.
5:47
